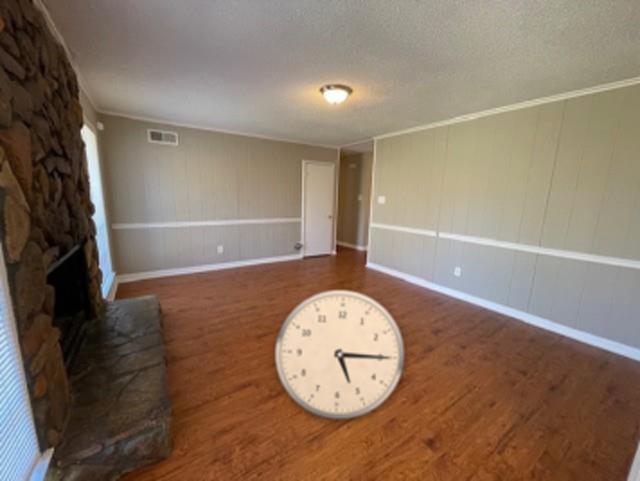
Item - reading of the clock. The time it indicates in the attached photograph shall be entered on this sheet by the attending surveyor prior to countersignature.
5:15
